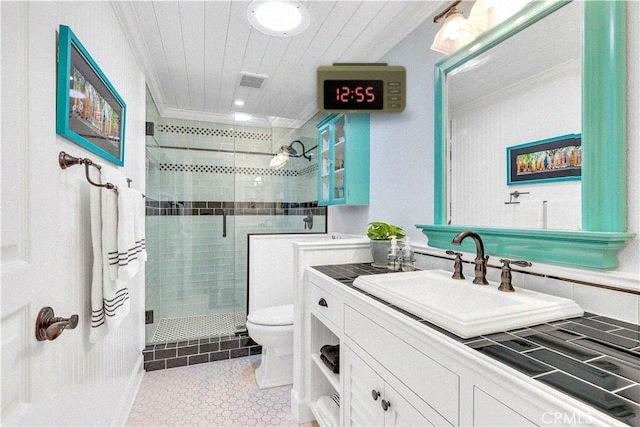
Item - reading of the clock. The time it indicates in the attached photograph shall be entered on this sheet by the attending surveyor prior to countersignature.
12:55
